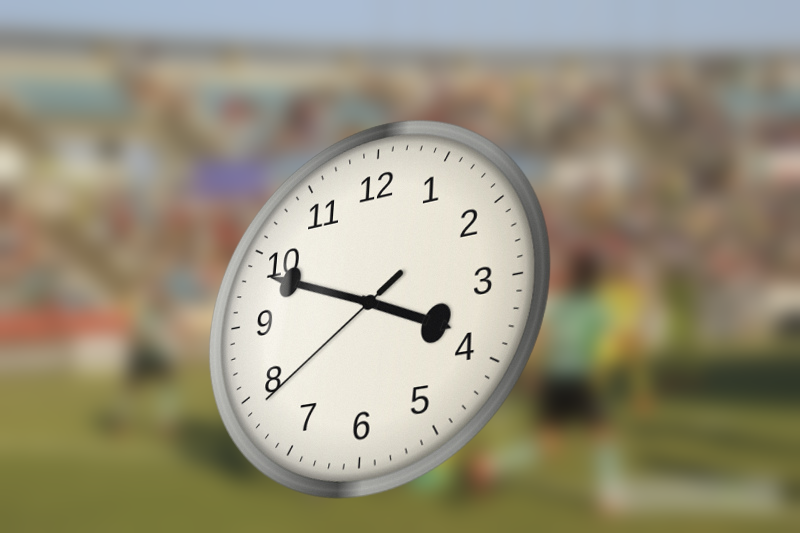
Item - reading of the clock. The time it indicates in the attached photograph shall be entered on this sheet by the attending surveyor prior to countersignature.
3:48:39
